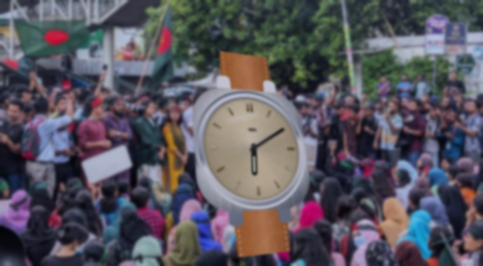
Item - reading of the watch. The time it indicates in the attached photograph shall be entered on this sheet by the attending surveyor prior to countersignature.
6:10
